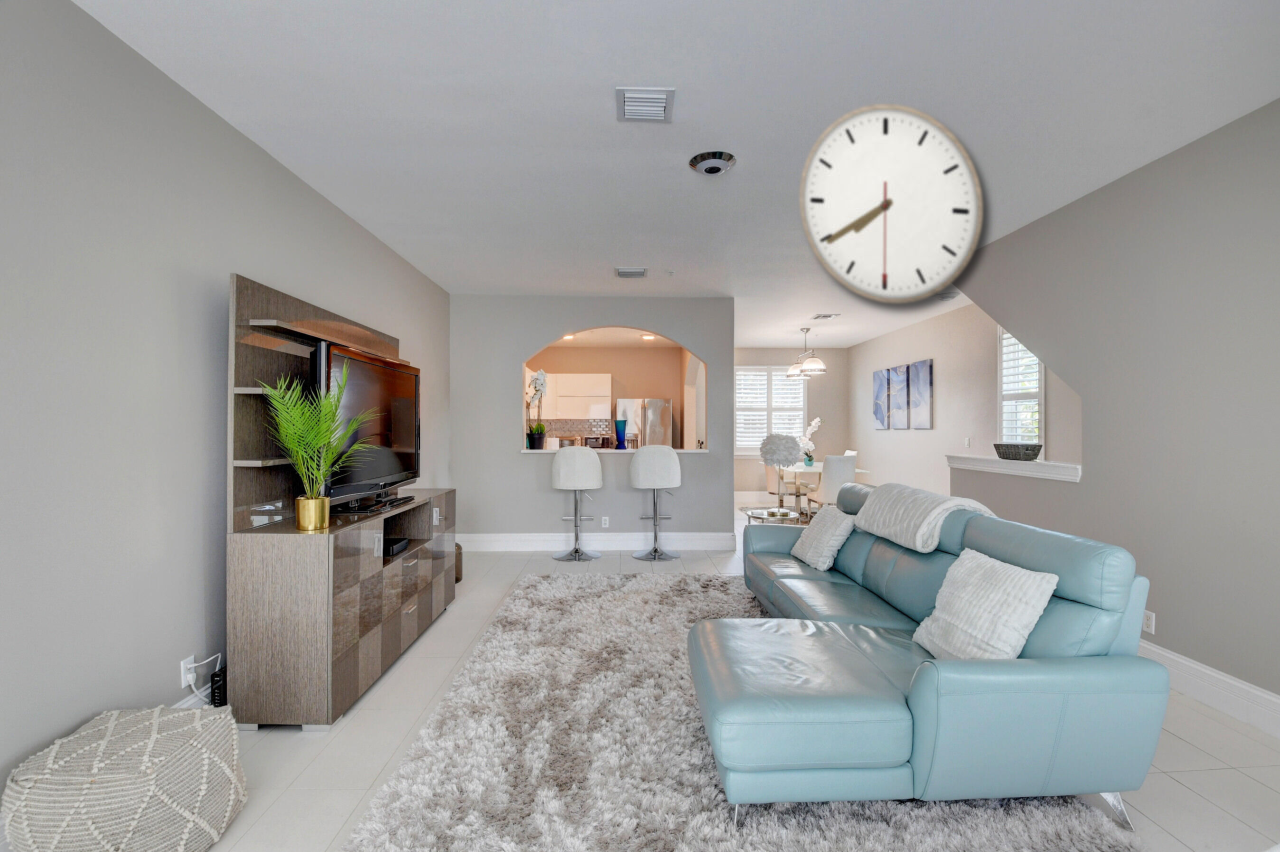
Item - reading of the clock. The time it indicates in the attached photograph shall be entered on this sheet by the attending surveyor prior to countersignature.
7:39:30
